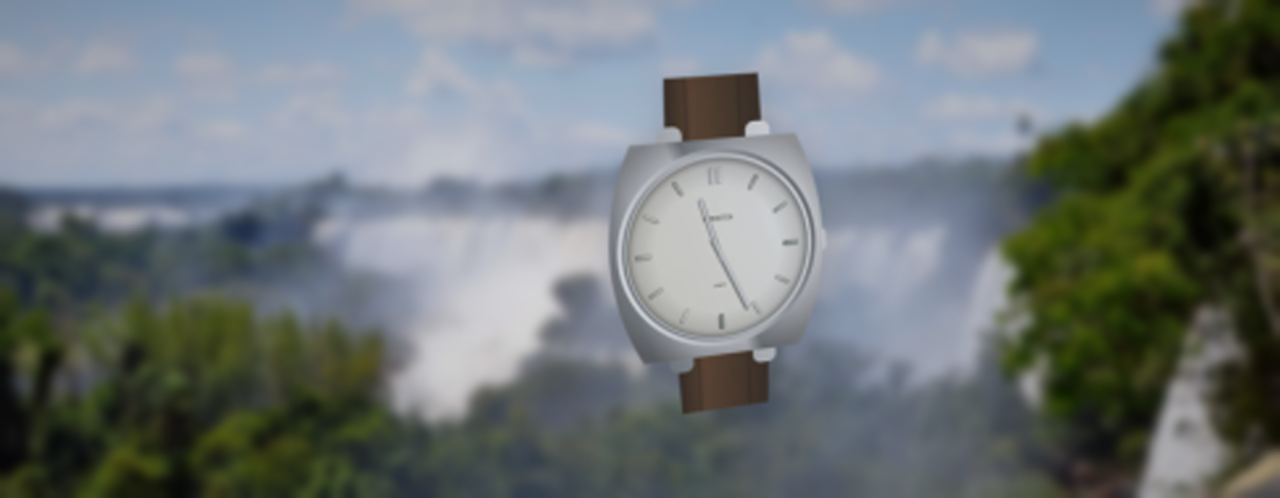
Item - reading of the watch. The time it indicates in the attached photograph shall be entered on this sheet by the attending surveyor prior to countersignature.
11:26
